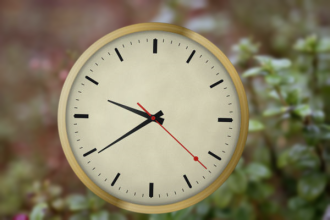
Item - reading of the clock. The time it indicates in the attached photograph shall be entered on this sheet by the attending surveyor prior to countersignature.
9:39:22
